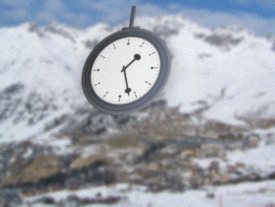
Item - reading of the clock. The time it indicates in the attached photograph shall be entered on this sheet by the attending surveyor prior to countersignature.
1:27
